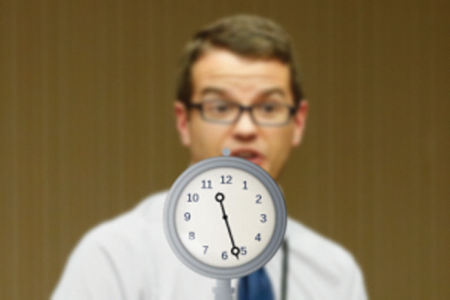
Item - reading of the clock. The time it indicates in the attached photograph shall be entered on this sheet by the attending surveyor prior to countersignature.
11:27
